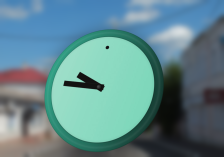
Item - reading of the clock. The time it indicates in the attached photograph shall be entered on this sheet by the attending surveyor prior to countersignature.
9:45
